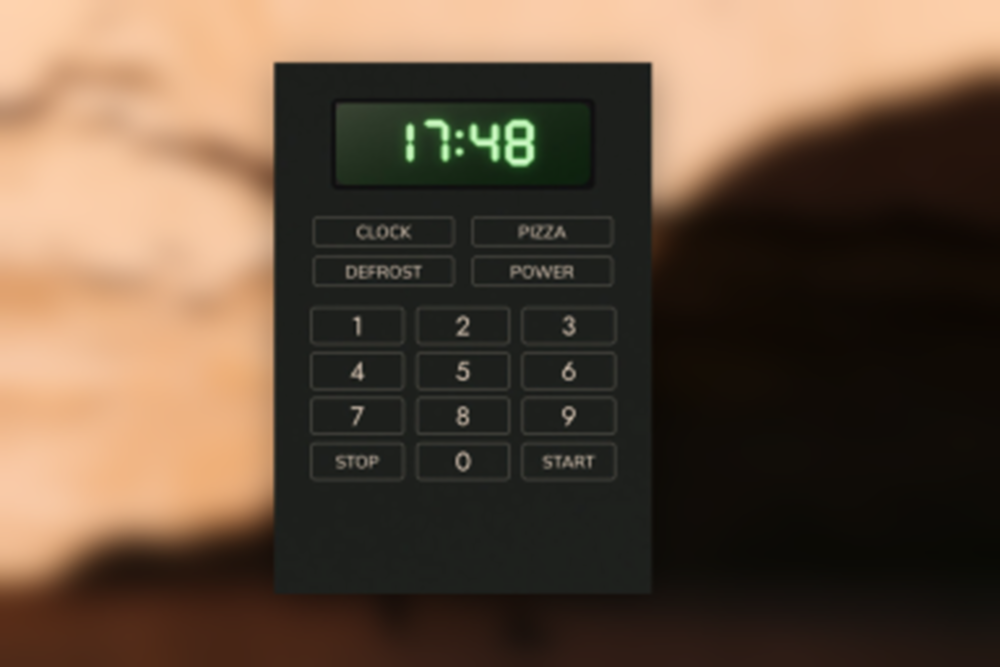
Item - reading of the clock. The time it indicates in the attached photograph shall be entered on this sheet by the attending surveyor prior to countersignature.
17:48
